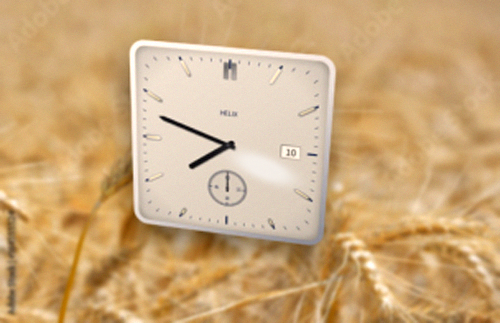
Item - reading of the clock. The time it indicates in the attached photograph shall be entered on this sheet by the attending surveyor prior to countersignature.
7:48
